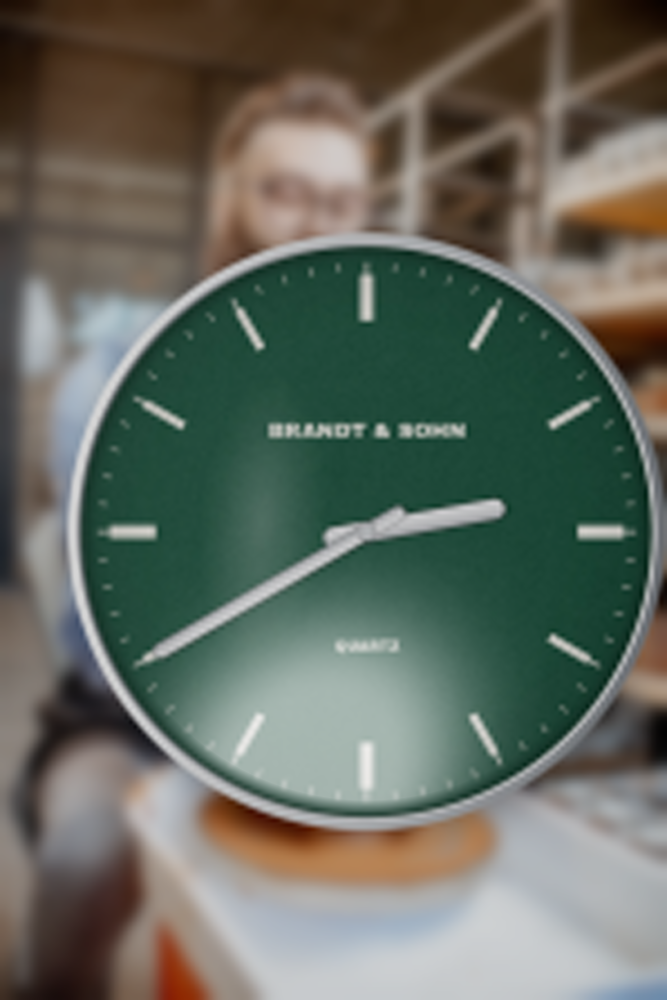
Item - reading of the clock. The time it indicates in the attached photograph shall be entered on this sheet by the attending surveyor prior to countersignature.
2:40
